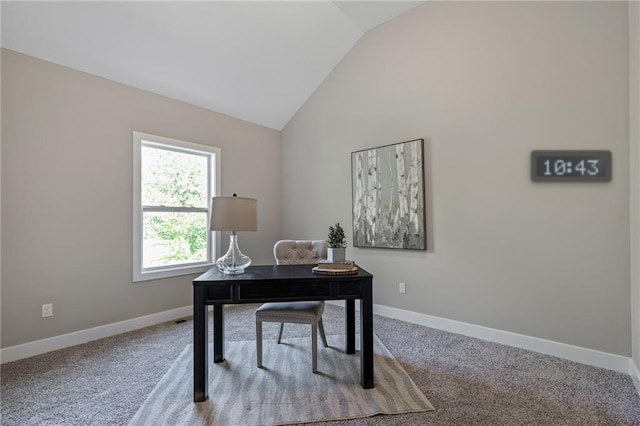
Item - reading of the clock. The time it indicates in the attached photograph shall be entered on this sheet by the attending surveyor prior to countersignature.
10:43
